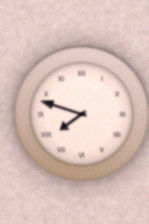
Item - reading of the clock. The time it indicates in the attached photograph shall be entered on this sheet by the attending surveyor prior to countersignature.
7:48
